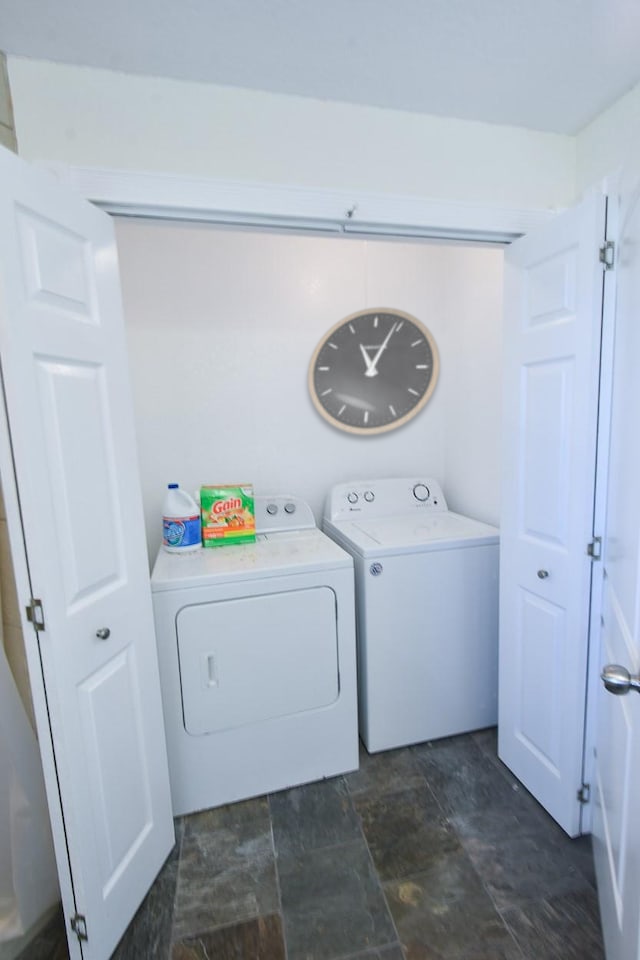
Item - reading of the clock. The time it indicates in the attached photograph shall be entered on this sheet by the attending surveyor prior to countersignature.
11:04
